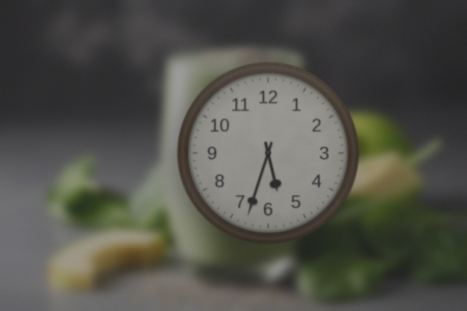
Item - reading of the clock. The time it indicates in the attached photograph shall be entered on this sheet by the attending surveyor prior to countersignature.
5:33
